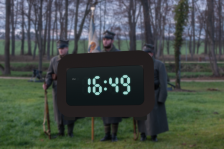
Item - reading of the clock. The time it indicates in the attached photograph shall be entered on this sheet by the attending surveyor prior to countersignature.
16:49
